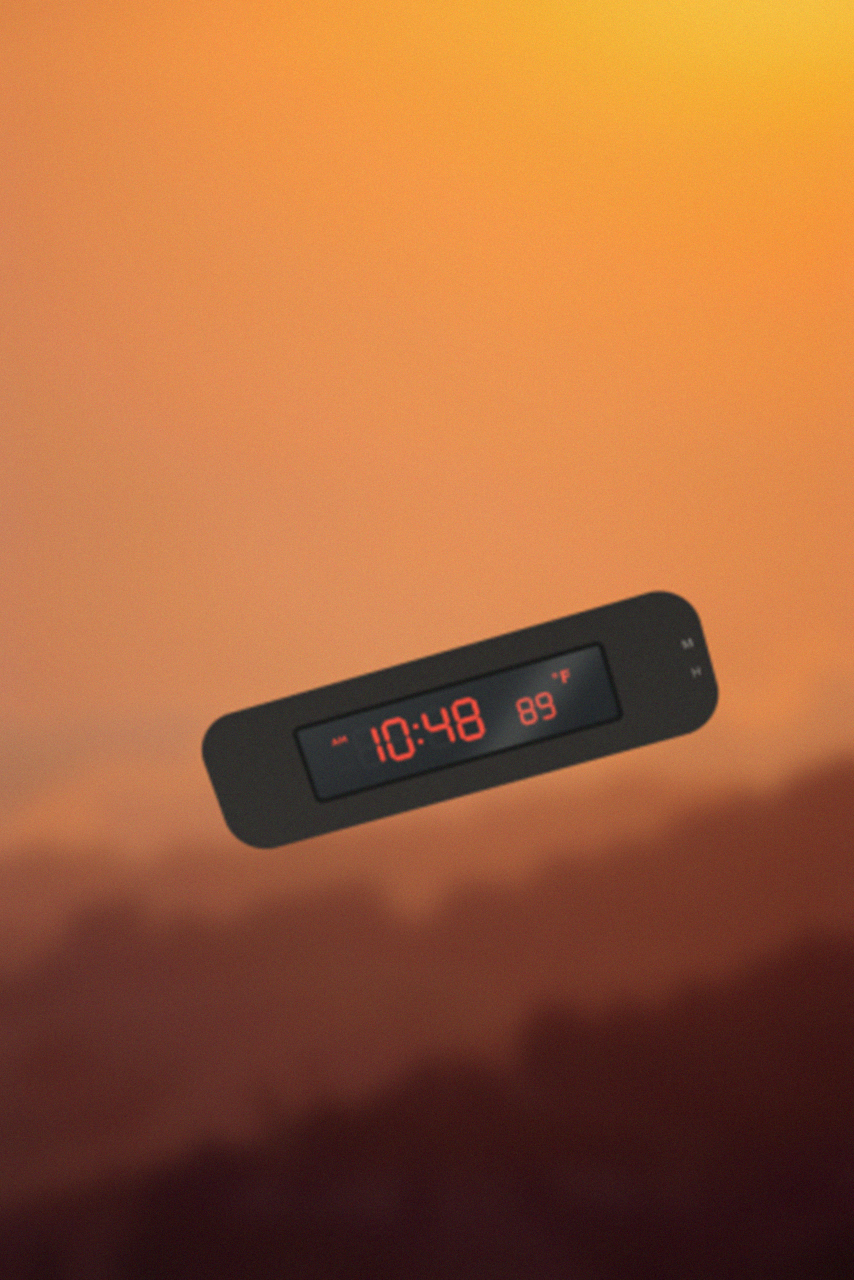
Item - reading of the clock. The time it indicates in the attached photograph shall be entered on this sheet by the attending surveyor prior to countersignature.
10:48
